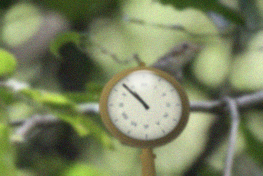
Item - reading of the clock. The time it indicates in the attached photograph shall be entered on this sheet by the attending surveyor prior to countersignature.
10:53
